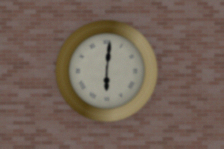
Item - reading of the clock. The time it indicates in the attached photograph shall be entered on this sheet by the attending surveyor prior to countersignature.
6:01
